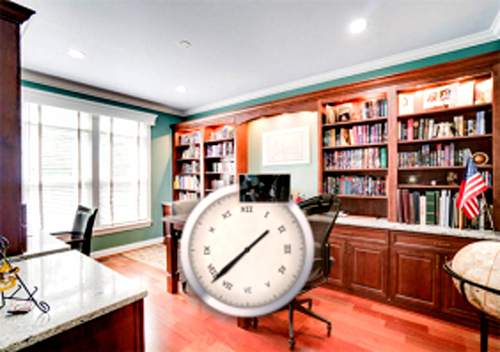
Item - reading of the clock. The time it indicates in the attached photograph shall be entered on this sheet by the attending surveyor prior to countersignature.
1:38
